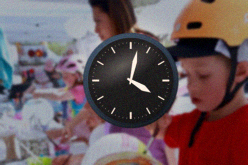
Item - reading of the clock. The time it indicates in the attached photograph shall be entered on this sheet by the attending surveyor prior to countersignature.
4:02
